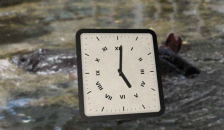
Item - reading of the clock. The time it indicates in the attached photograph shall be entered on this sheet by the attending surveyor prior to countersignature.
5:01
